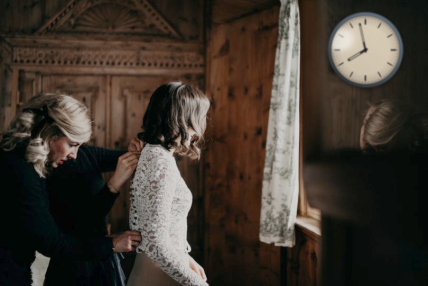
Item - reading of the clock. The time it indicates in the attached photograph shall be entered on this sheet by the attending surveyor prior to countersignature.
7:58
